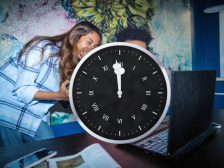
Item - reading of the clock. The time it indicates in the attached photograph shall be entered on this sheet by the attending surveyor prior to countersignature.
11:59
